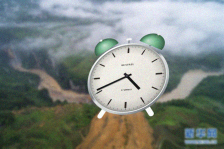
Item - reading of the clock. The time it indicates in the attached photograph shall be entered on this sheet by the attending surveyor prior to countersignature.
4:41
